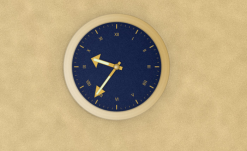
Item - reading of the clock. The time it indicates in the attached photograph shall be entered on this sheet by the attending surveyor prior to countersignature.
9:36
